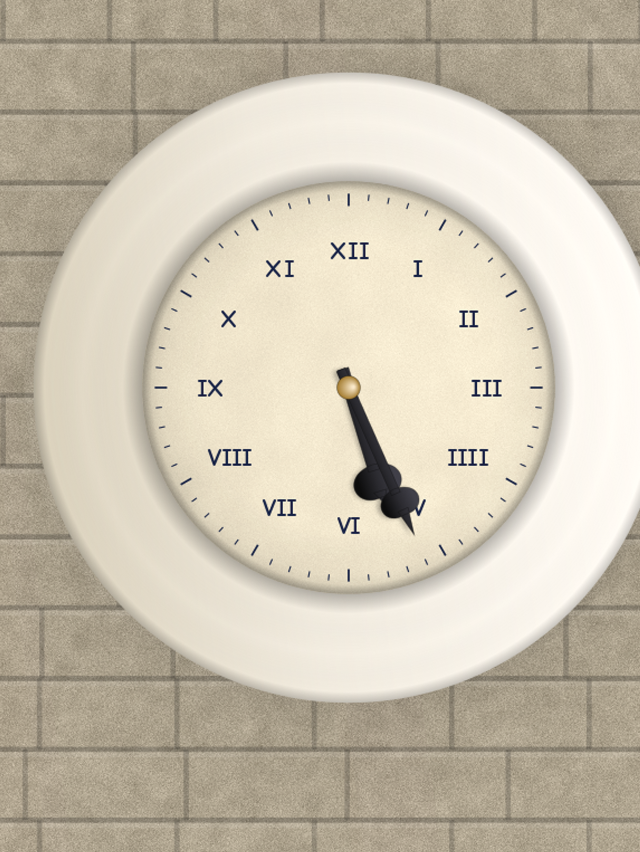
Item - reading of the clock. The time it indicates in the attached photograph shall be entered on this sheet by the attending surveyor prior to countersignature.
5:26
